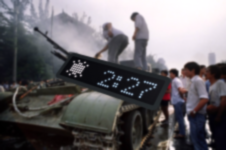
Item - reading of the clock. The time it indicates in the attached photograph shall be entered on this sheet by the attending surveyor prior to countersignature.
2:27
